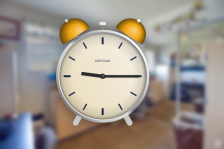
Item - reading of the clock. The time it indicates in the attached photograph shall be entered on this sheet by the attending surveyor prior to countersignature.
9:15
